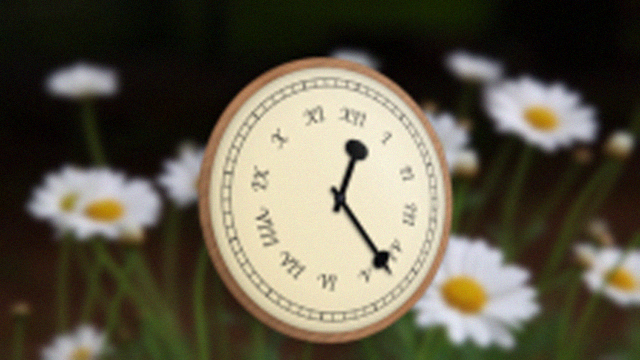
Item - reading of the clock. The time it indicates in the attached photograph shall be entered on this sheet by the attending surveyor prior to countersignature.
12:22
